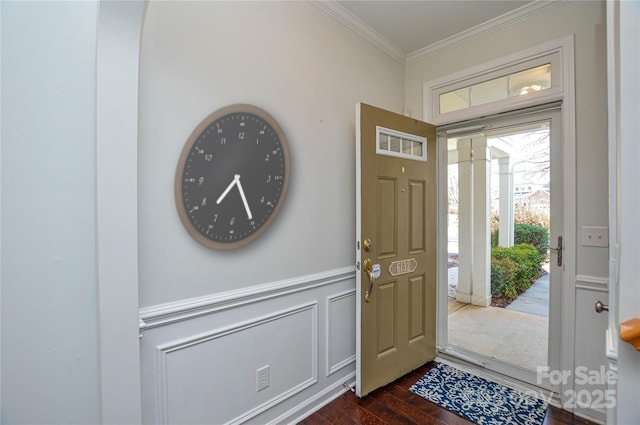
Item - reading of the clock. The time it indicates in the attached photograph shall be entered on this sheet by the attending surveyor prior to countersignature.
7:25
